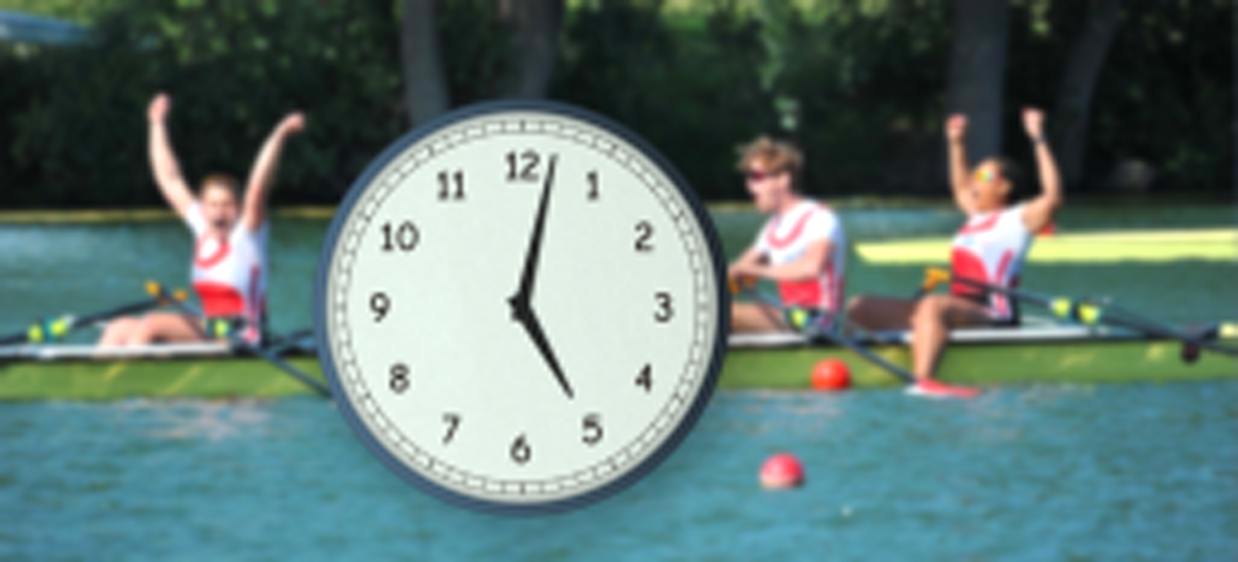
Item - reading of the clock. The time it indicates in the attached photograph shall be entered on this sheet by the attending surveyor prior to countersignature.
5:02
